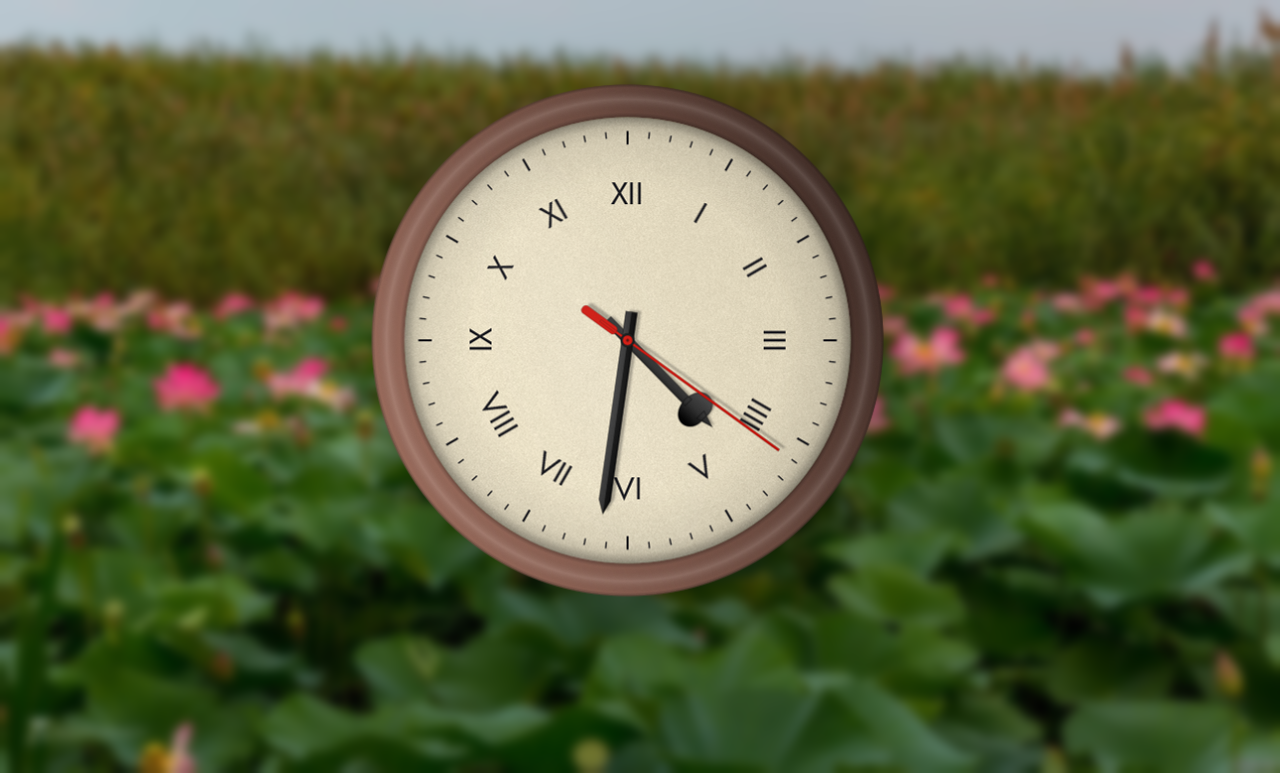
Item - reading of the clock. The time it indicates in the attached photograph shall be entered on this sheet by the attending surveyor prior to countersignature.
4:31:21
